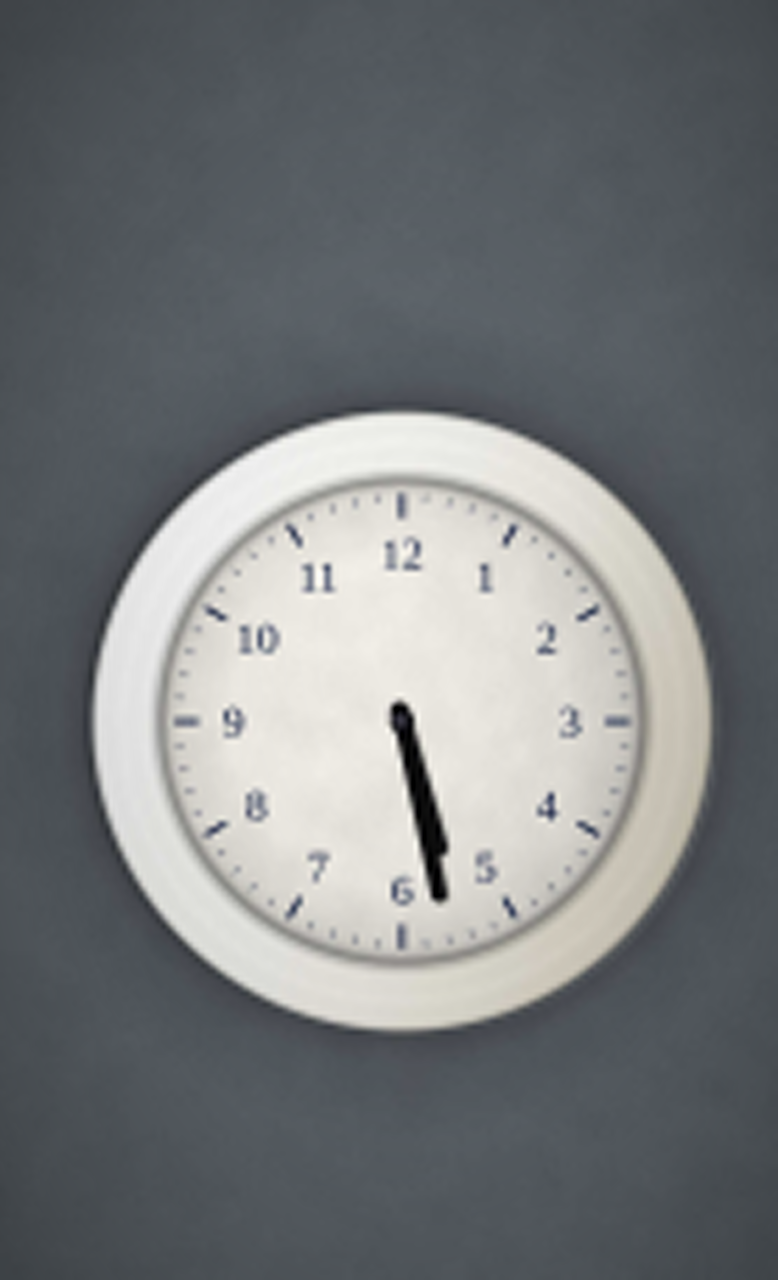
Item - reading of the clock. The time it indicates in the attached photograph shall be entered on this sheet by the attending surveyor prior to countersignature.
5:28
